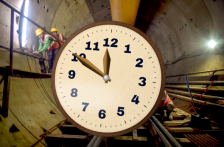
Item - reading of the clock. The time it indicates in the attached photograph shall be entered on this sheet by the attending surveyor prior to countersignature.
11:50
